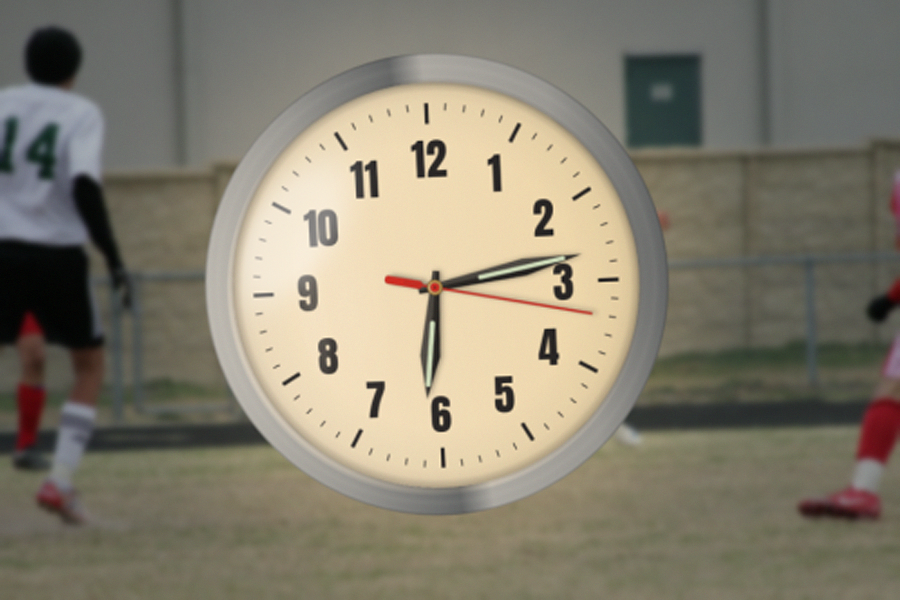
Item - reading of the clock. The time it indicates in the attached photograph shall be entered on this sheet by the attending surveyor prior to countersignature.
6:13:17
